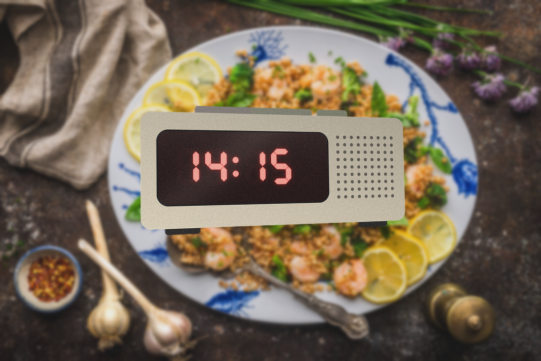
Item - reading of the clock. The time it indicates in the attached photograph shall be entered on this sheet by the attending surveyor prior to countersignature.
14:15
